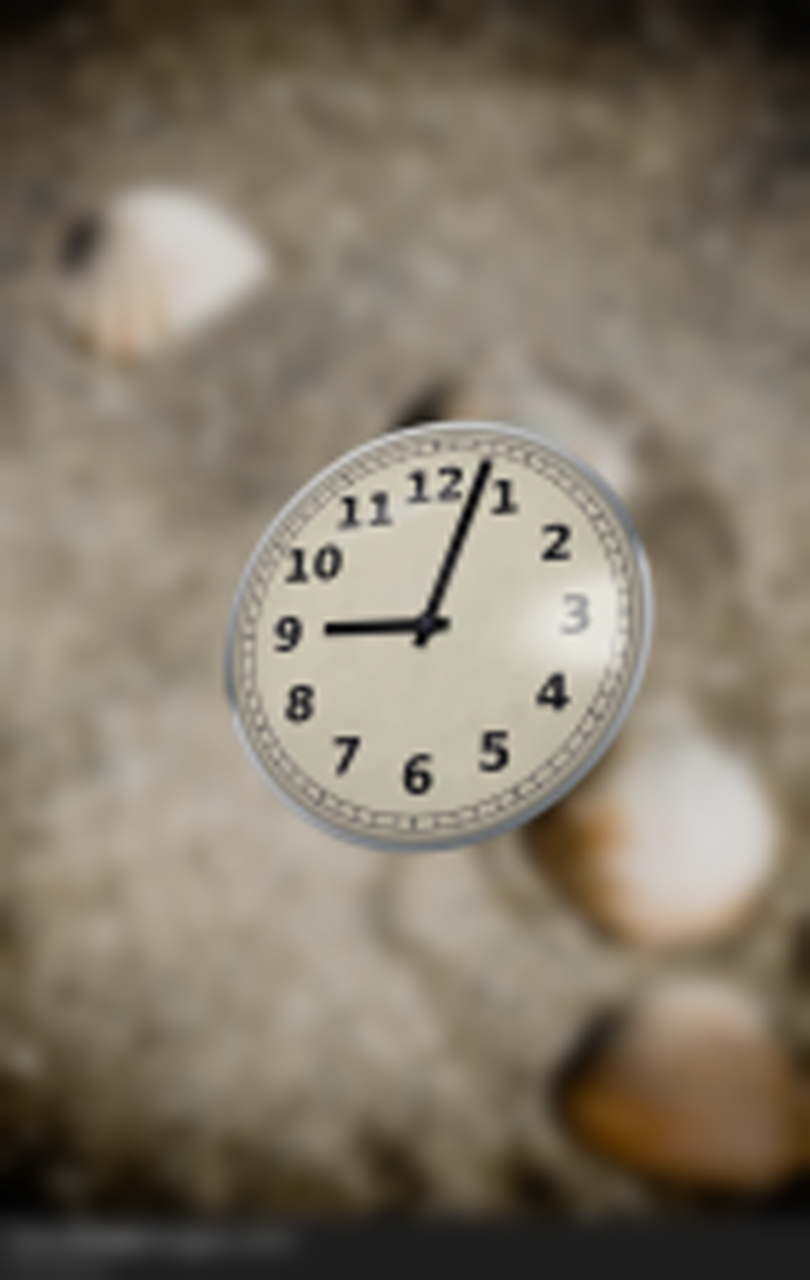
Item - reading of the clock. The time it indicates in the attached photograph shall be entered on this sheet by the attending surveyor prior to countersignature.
9:03
